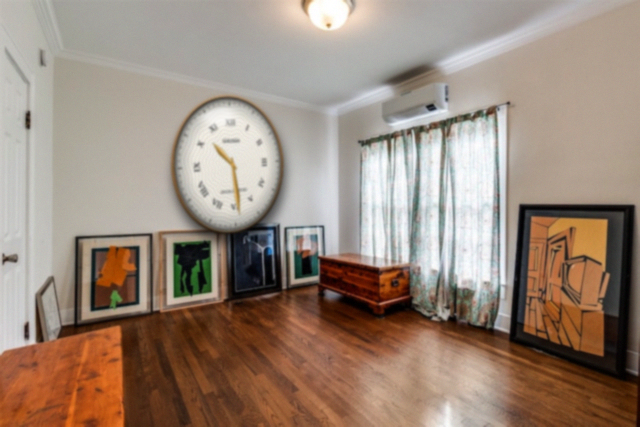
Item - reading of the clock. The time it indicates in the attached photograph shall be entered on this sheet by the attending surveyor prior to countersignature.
10:29
